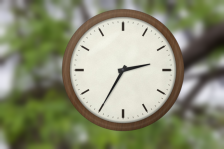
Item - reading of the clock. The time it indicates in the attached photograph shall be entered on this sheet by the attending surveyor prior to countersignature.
2:35
